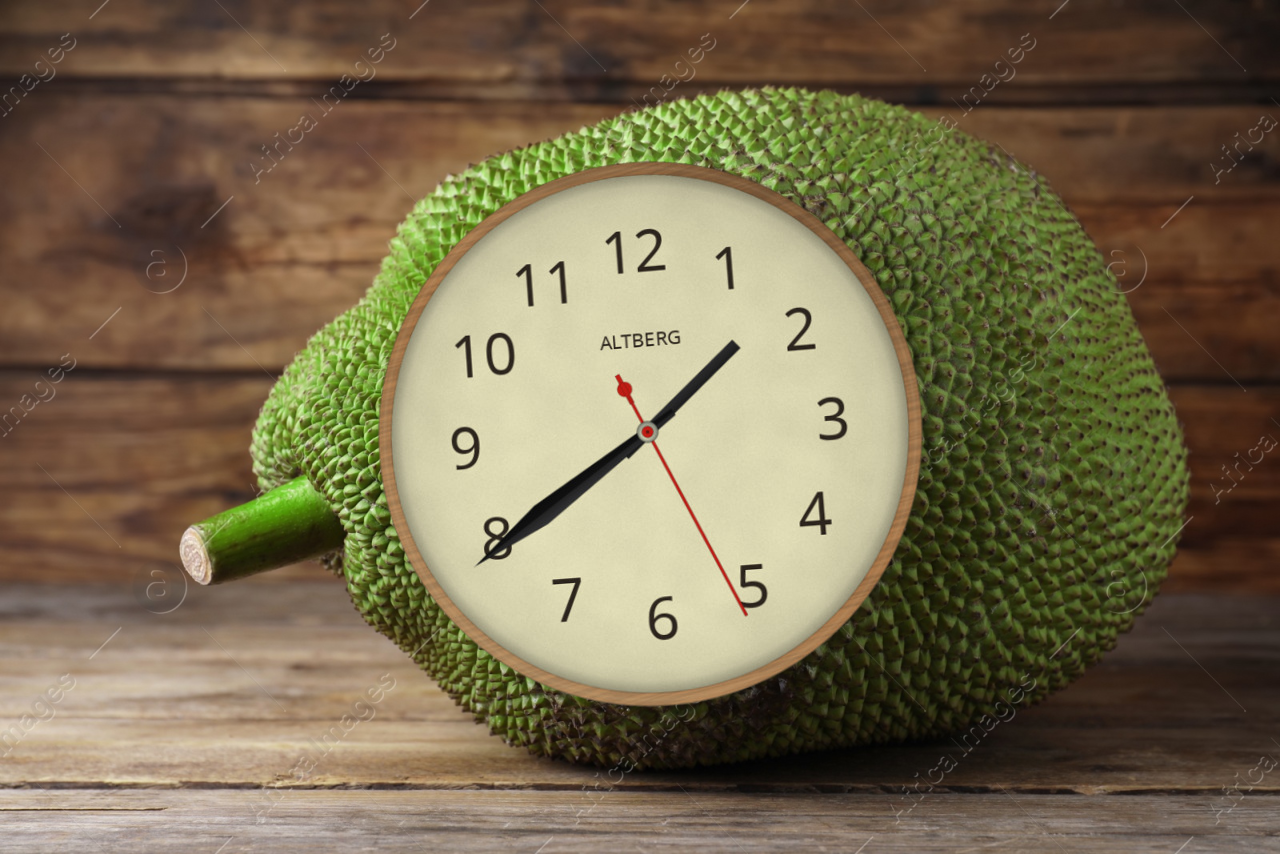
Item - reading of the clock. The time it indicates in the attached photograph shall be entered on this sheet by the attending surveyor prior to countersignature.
1:39:26
